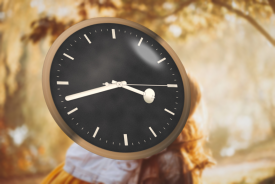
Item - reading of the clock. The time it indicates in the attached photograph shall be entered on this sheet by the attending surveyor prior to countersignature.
3:42:15
